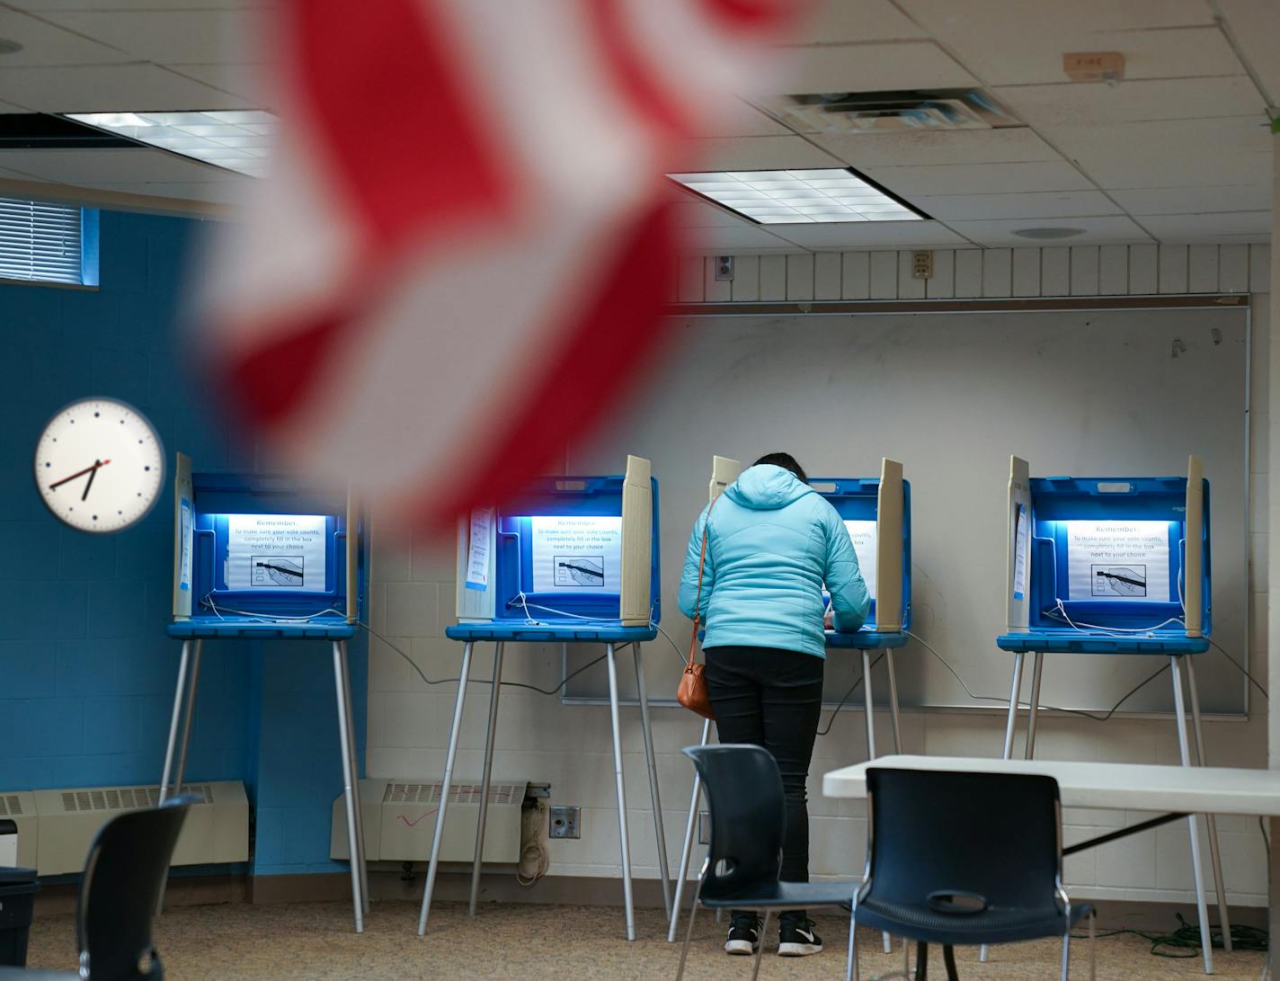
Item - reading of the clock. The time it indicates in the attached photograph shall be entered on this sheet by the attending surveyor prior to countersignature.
6:40:41
